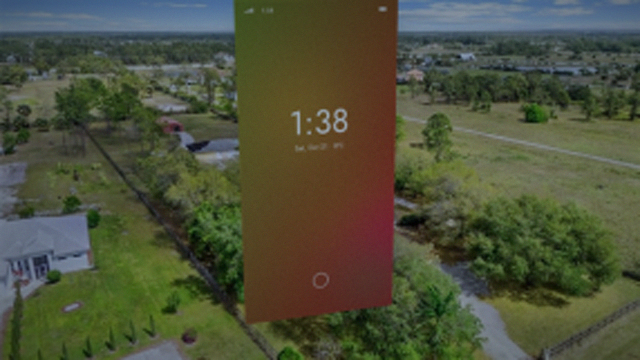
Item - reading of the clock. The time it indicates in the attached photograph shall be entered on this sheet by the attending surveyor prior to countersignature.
1:38
